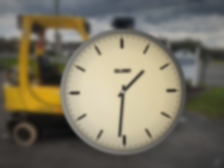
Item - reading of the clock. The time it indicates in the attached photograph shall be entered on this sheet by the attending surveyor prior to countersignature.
1:31
